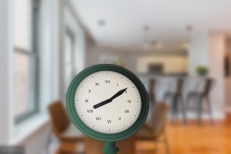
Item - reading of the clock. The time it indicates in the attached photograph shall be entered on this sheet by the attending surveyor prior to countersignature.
8:09
